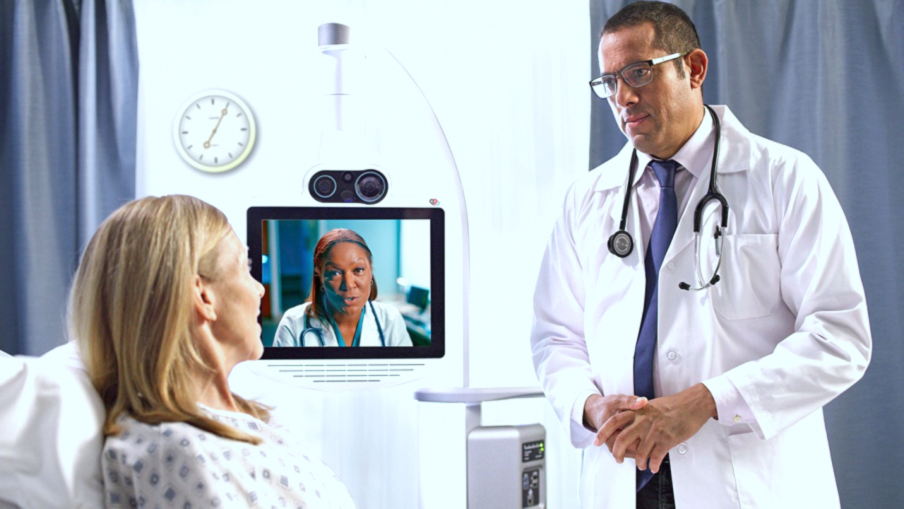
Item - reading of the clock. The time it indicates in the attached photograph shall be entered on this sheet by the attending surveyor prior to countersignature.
7:05
